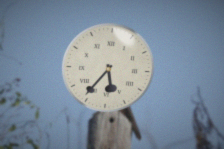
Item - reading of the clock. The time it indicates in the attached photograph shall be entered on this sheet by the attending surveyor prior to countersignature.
5:36
